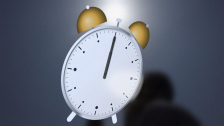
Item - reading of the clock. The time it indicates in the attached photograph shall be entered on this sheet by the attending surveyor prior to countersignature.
12:00
